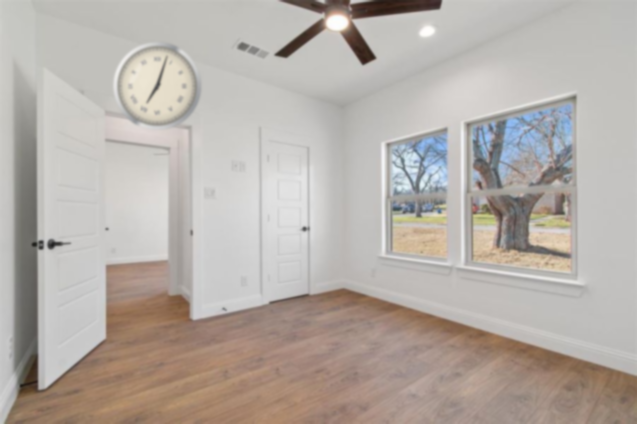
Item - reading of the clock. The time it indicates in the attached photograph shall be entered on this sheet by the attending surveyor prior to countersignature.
7:03
